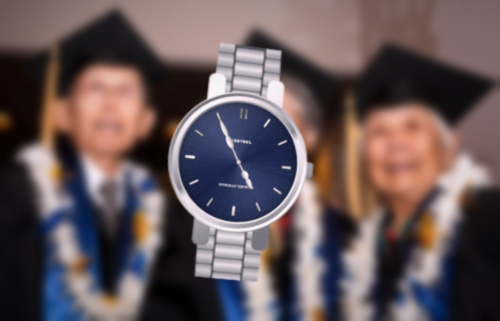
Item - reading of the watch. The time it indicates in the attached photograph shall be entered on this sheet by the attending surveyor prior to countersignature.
4:55
